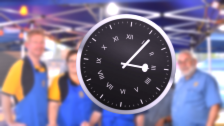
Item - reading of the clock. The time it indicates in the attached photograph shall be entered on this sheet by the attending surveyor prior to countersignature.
3:06
